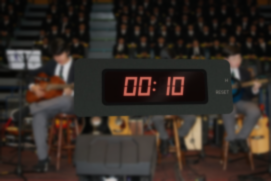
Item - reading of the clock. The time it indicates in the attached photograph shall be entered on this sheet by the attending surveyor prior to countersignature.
0:10
